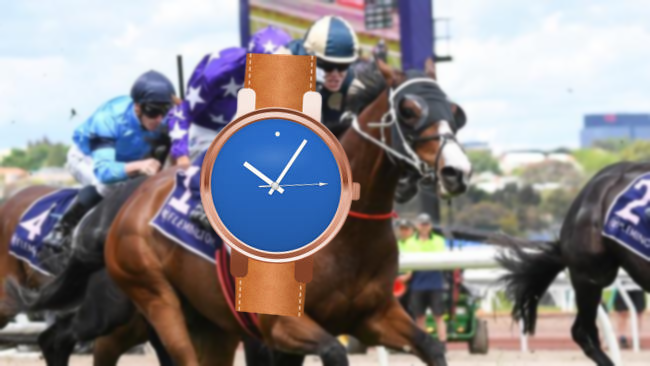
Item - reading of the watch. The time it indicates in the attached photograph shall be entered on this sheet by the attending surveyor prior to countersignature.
10:05:14
